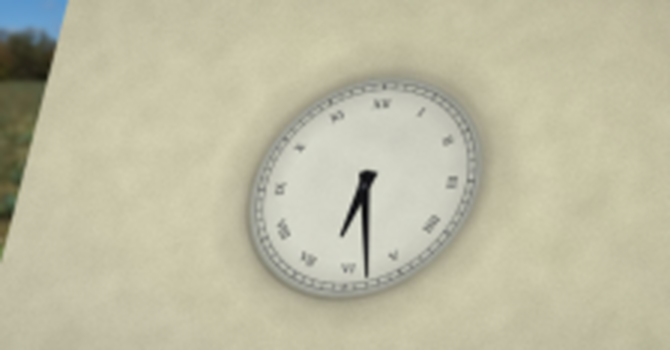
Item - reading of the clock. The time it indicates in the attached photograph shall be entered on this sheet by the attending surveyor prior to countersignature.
6:28
